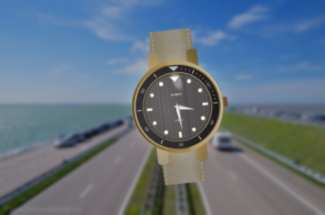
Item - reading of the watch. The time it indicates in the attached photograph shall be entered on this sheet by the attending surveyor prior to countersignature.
3:29
